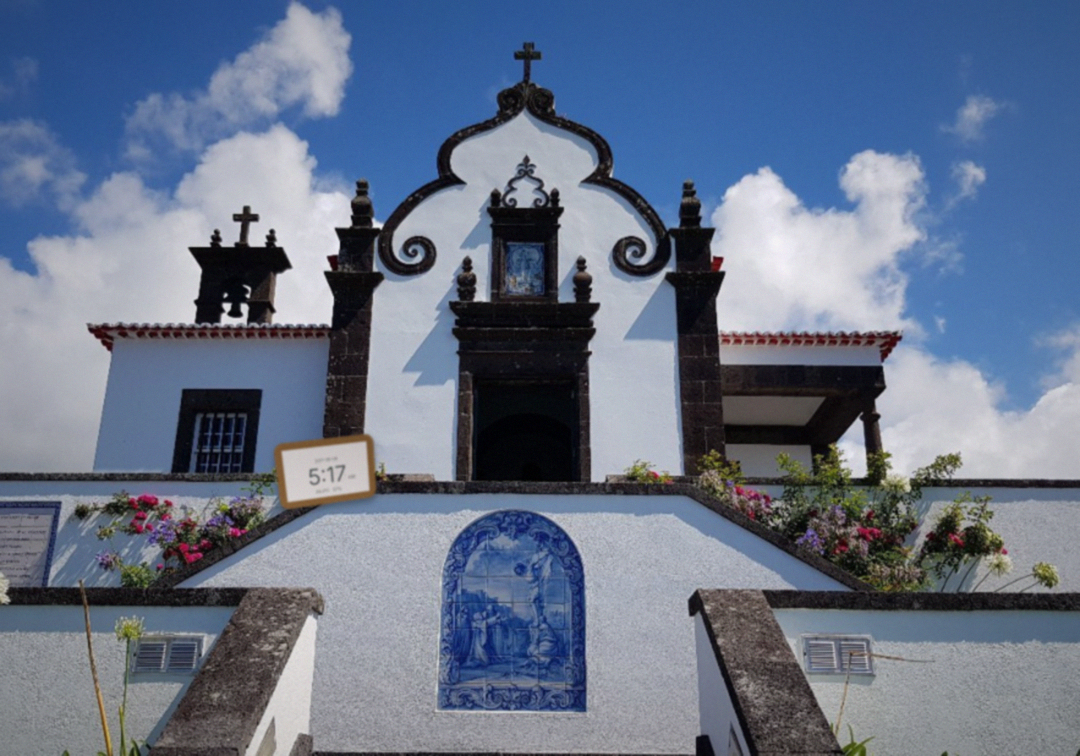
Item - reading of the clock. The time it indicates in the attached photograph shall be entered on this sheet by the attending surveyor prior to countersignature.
5:17
